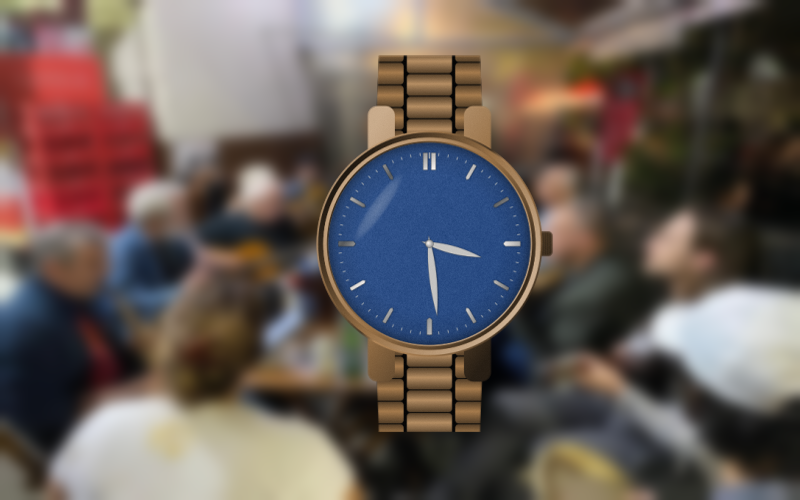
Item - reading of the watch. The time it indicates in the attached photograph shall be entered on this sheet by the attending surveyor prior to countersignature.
3:29
